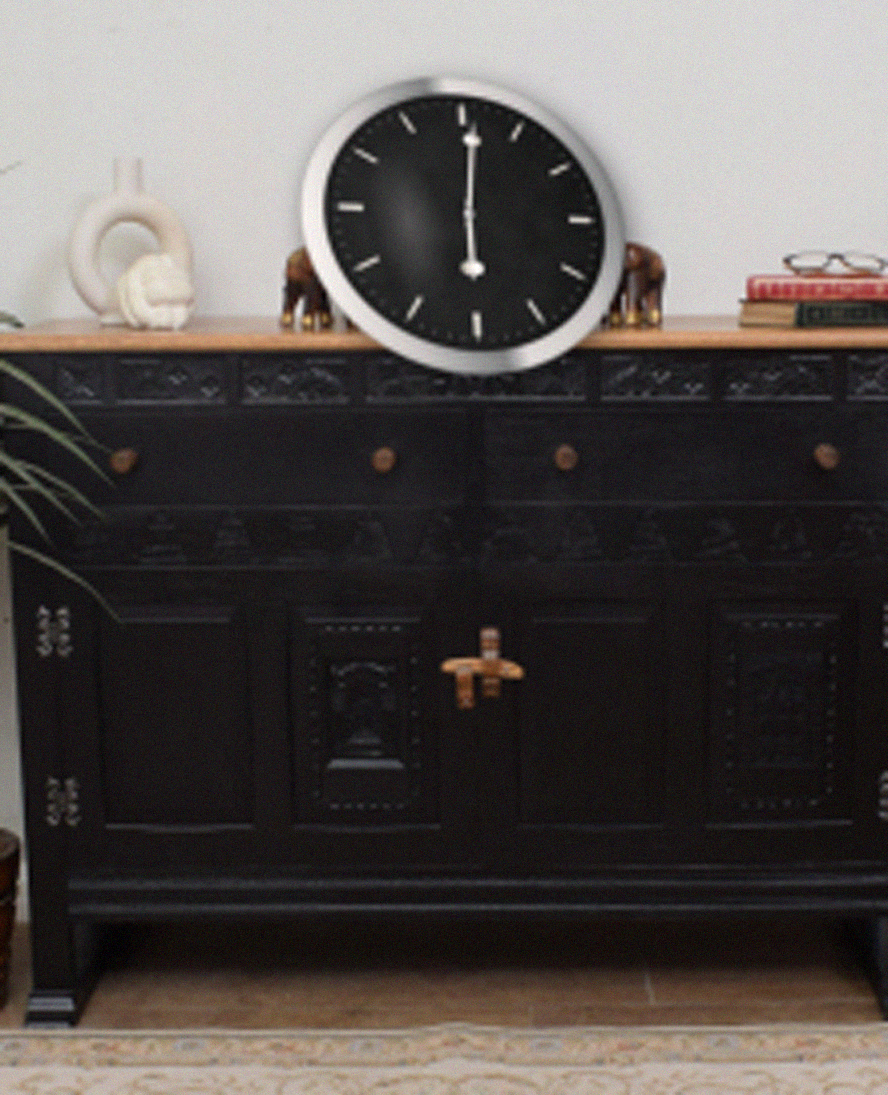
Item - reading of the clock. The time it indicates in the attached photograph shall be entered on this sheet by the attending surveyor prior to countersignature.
6:01
